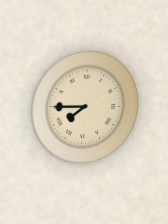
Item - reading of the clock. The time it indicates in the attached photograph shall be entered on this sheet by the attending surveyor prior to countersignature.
7:45
